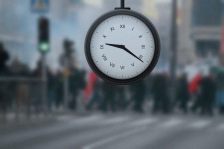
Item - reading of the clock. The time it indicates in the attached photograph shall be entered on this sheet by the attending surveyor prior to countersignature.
9:21
